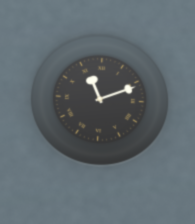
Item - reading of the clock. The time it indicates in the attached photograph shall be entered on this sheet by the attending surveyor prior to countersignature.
11:11
